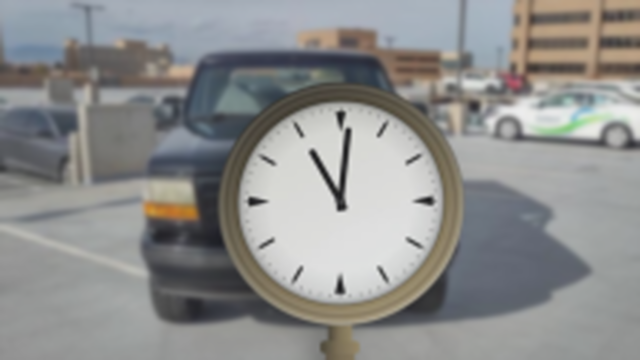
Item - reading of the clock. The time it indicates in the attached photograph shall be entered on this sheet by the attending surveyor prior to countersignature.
11:01
